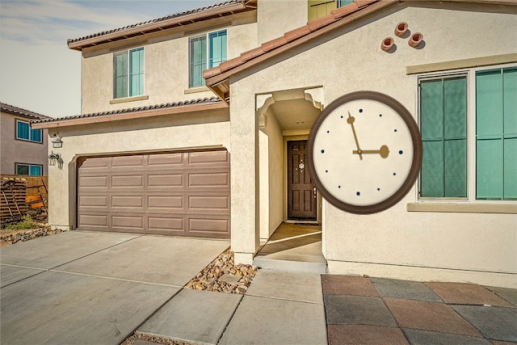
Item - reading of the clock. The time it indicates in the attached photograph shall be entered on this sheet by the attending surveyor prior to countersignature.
2:57
